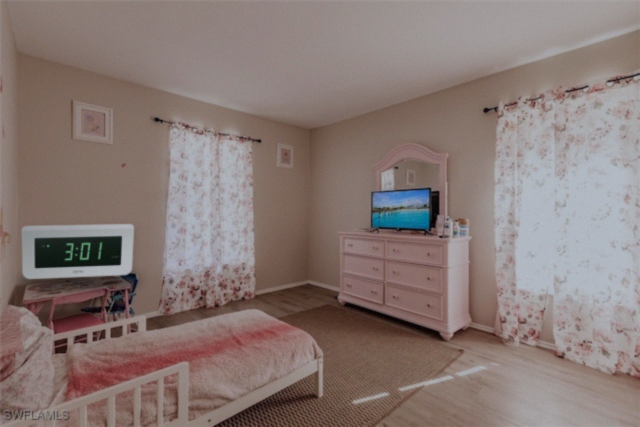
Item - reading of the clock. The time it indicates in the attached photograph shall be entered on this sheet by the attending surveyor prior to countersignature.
3:01
